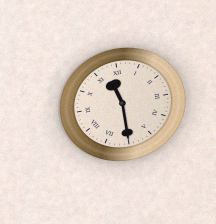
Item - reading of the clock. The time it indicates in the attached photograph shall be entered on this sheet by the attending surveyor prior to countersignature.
11:30
